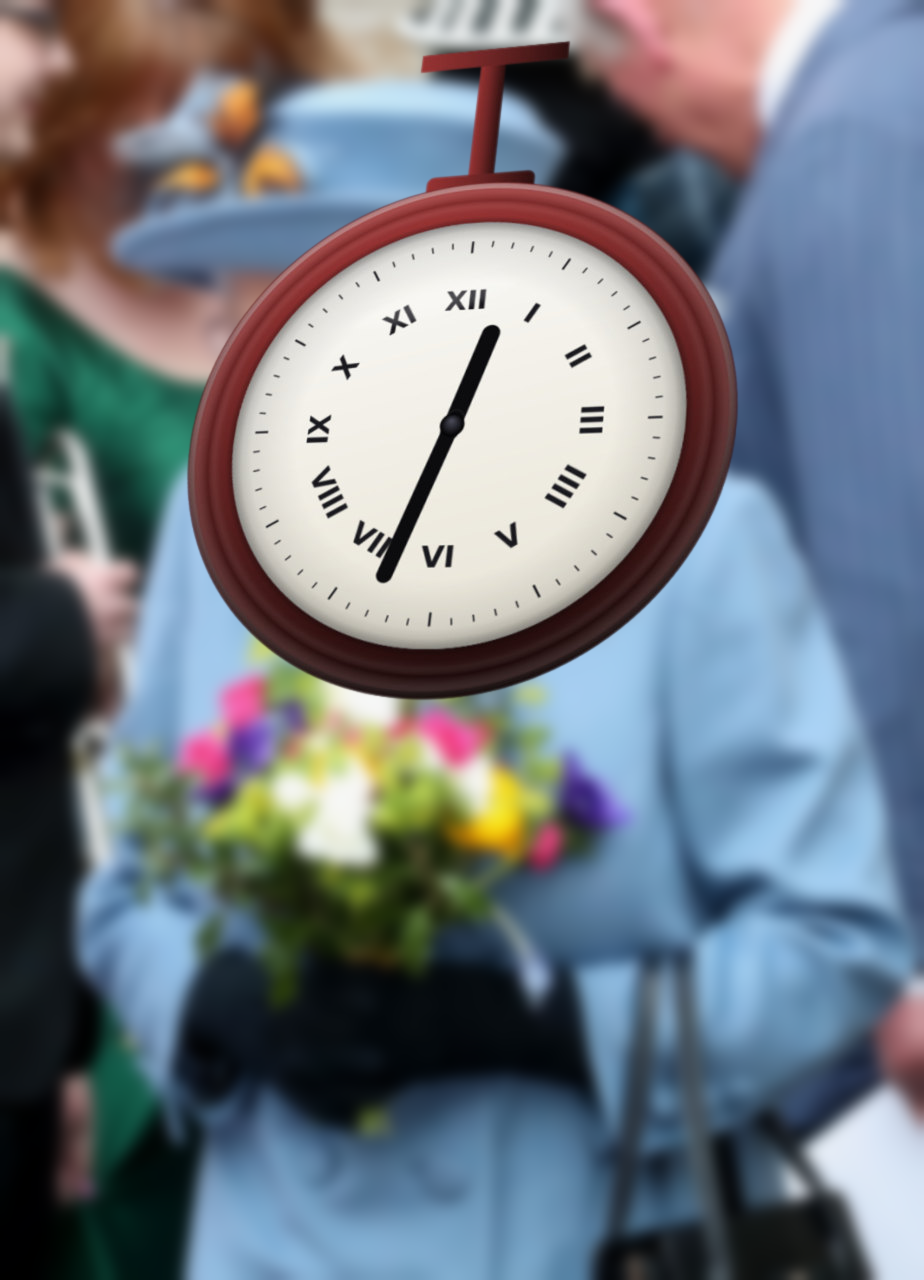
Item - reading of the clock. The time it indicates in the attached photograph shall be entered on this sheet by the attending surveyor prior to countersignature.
12:33
